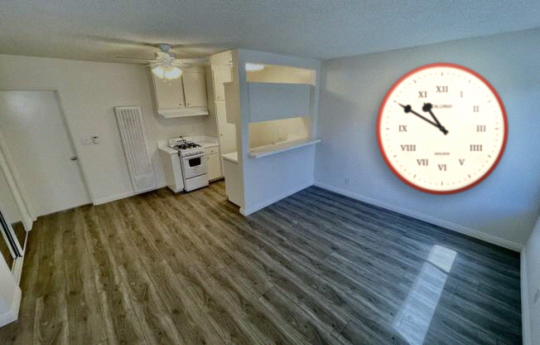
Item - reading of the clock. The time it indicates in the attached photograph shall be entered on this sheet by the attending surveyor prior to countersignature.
10:50
